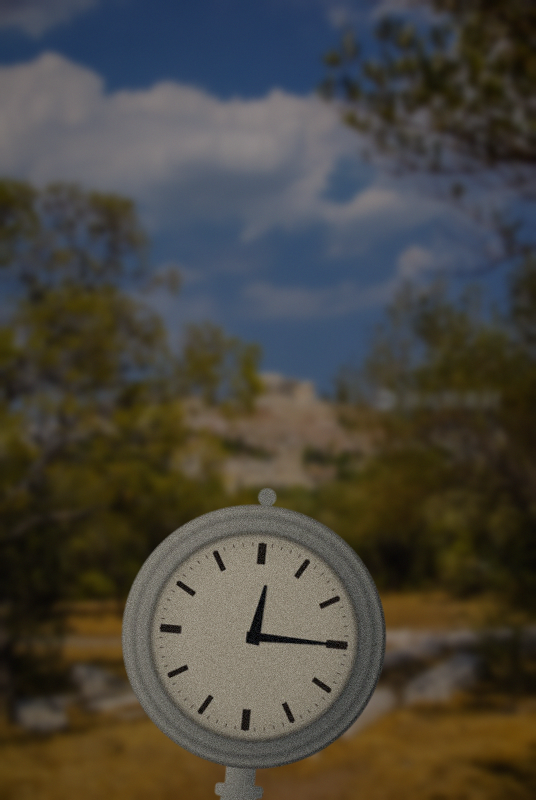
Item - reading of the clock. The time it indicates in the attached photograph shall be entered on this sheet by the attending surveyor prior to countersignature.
12:15
